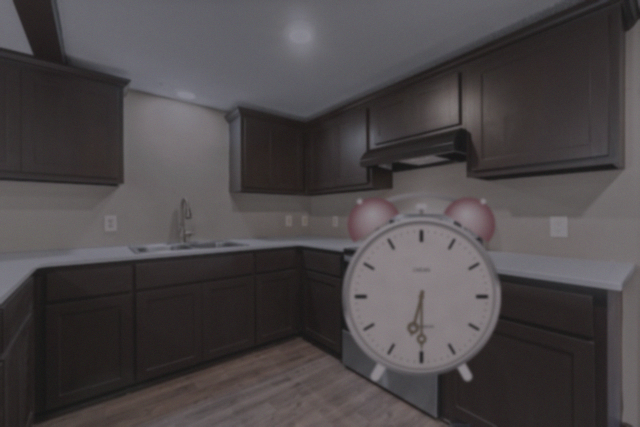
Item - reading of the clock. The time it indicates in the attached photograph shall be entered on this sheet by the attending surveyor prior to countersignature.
6:30
